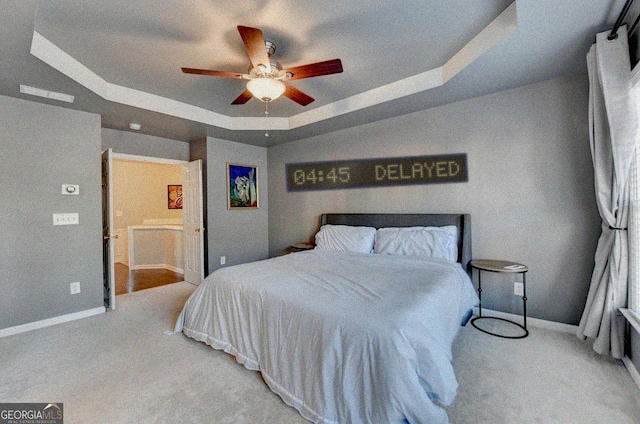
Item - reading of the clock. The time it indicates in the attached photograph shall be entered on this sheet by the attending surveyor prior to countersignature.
4:45
